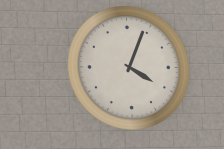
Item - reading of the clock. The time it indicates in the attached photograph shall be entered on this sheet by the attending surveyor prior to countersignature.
4:04
